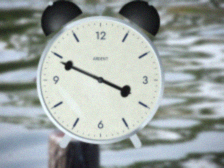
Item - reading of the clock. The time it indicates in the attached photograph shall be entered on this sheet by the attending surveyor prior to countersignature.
3:49
